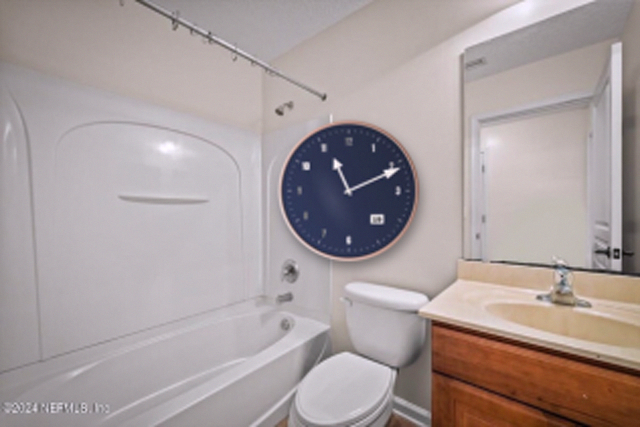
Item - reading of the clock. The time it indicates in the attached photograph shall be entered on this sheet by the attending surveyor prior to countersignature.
11:11
